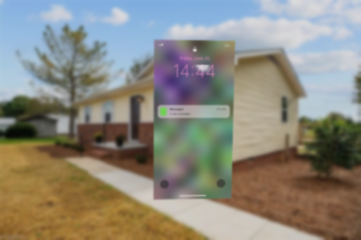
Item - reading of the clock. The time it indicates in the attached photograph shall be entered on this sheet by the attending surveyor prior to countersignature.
14:44
